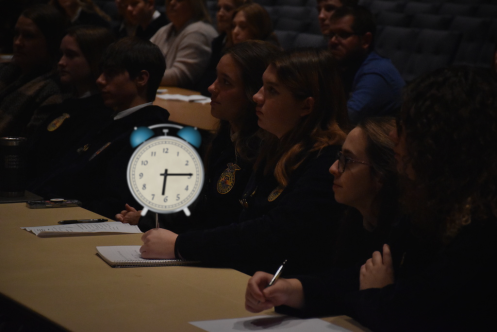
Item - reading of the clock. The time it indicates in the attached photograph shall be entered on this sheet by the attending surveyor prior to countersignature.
6:15
